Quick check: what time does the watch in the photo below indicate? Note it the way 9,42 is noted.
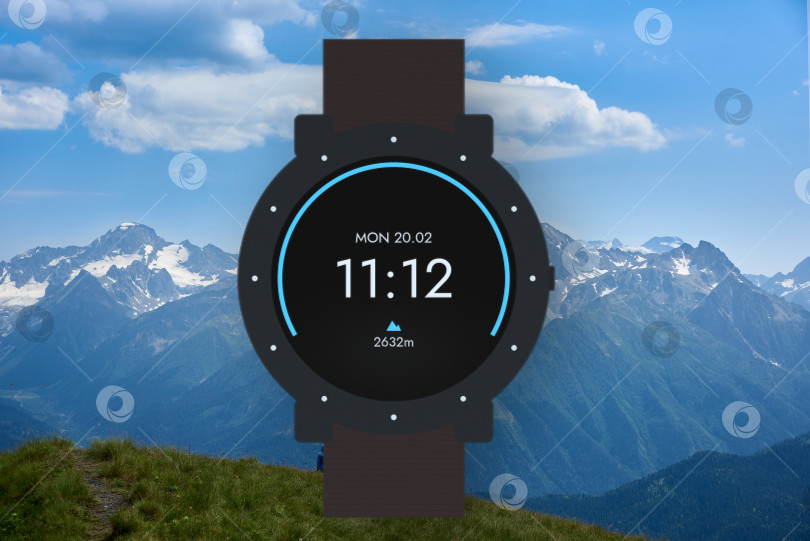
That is 11,12
